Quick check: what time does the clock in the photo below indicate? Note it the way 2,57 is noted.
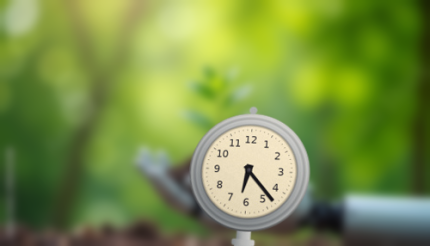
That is 6,23
